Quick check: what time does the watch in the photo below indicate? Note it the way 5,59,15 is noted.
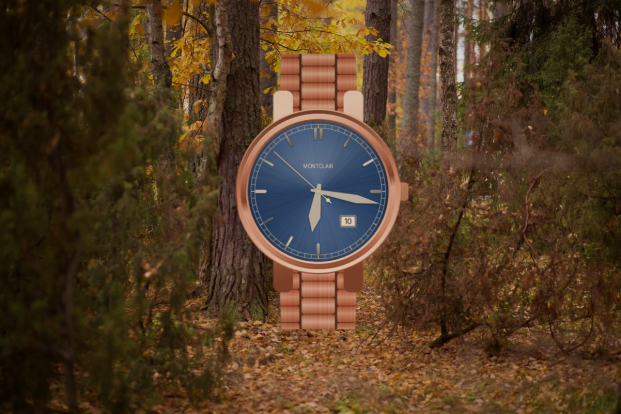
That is 6,16,52
